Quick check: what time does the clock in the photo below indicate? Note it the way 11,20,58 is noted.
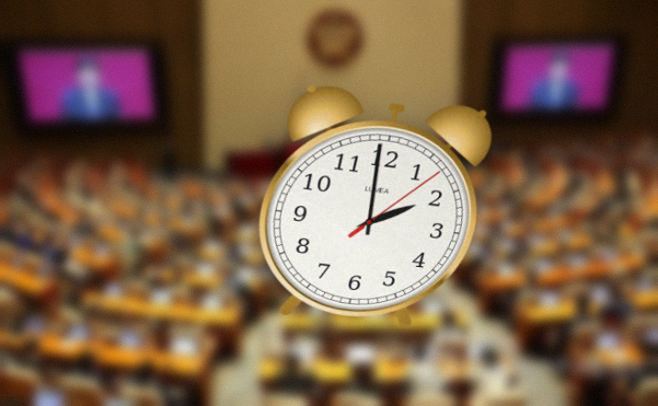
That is 1,59,07
